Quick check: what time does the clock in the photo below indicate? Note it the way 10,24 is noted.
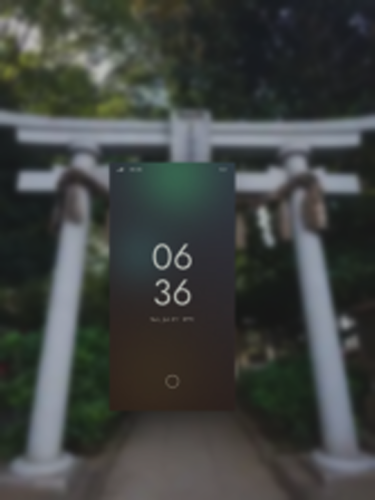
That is 6,36
